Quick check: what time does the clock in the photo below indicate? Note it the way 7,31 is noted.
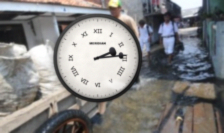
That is 2,14
